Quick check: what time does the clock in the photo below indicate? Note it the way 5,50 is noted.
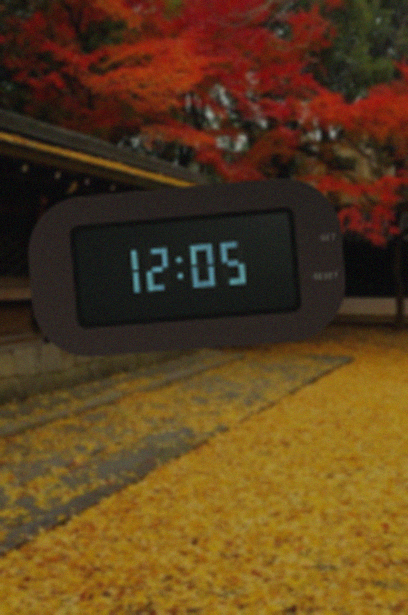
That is 12,05
